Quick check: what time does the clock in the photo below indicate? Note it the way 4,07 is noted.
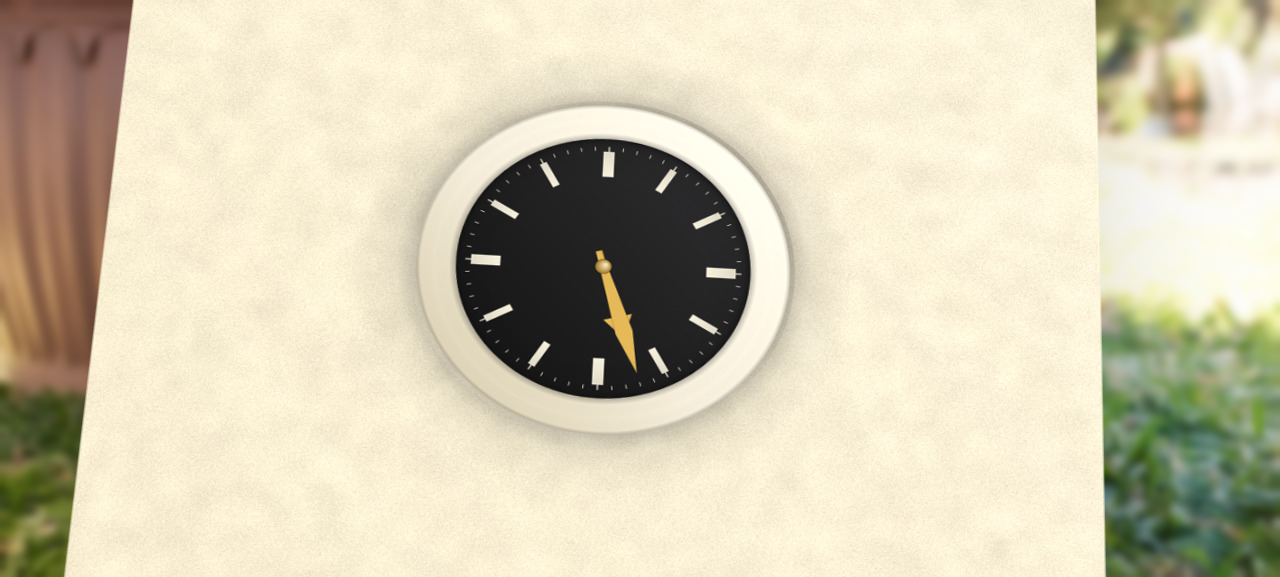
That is 5,27
